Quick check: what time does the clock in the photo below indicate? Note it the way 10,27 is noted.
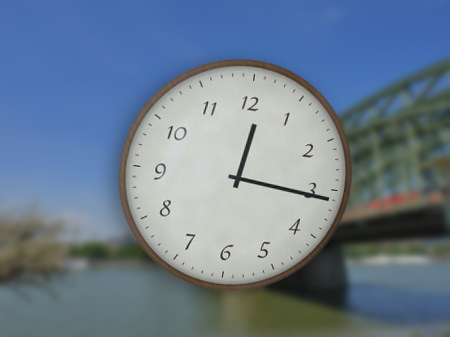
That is 12,16
